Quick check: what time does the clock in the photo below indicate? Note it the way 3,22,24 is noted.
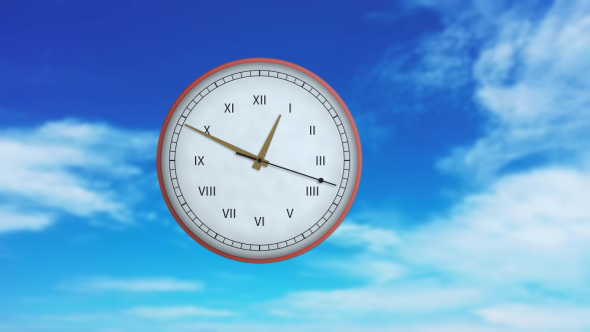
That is 12,49,18
